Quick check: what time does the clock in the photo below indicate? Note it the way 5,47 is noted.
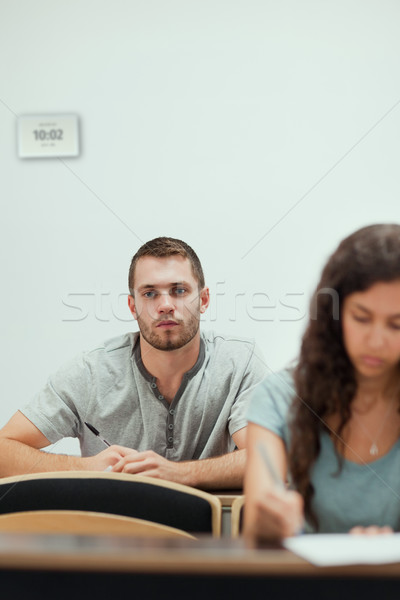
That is 10,02
